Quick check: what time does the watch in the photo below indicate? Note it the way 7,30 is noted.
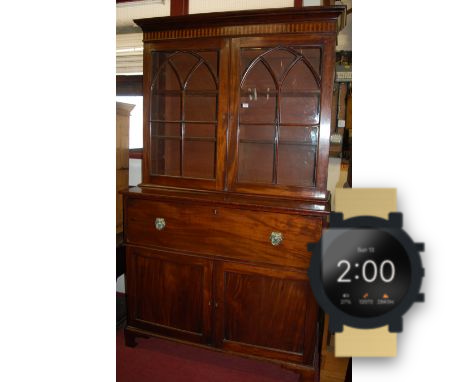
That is 2,00
